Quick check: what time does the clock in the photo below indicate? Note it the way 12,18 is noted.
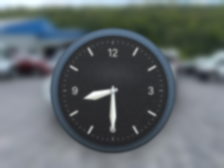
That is 8,30
